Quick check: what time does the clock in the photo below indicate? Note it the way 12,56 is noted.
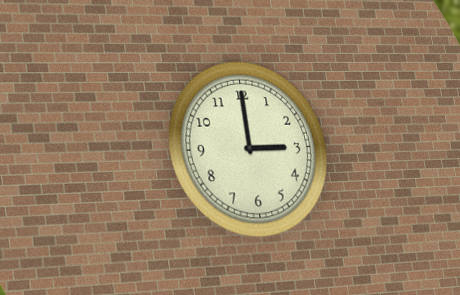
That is 3,00
